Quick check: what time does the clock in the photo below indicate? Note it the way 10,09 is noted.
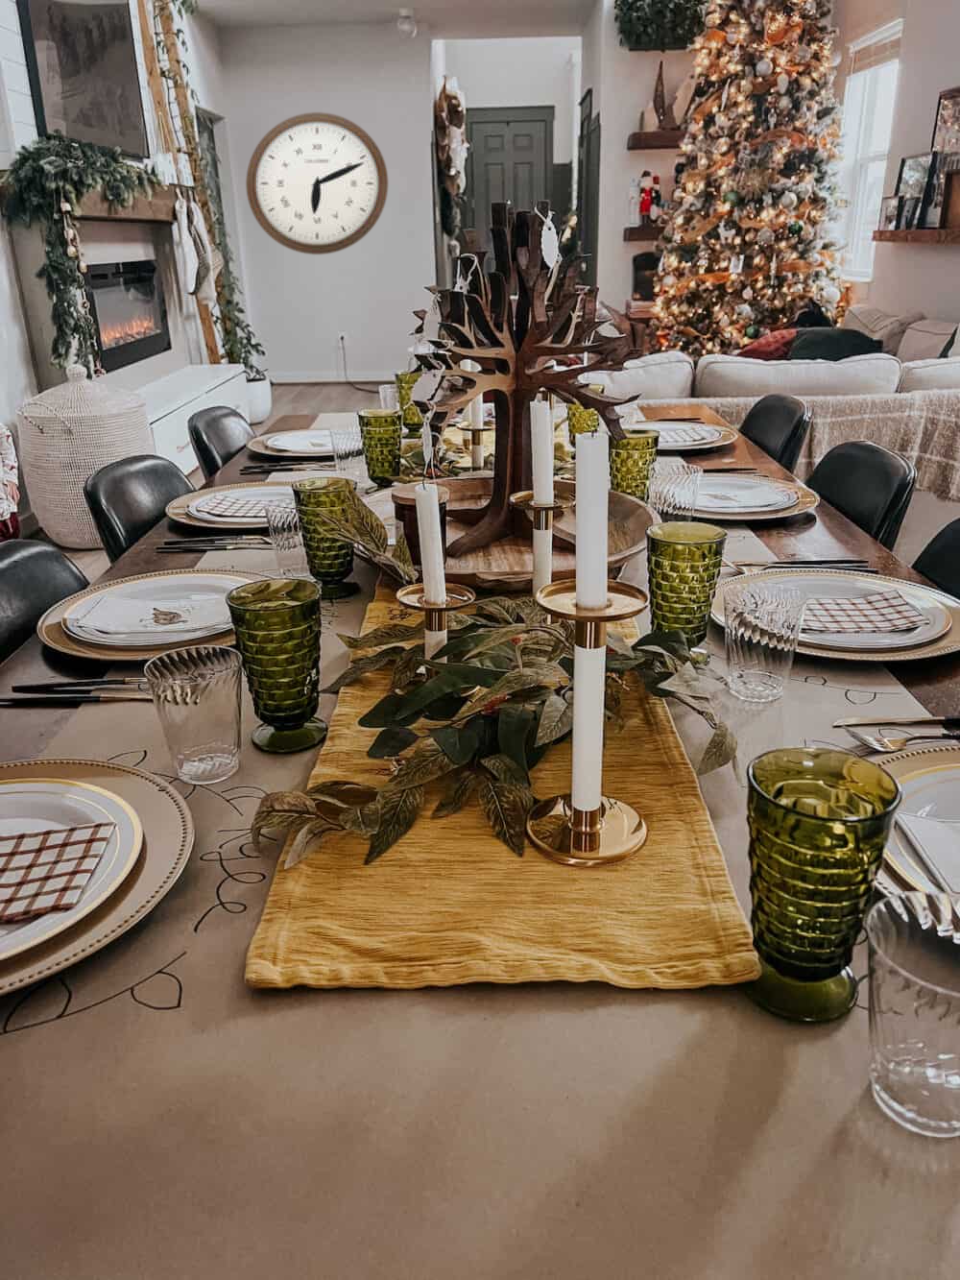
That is 6,11
